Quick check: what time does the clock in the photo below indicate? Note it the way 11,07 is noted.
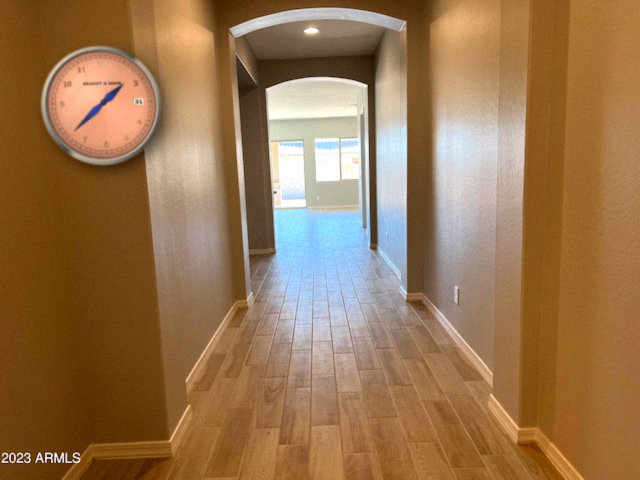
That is 1,38
